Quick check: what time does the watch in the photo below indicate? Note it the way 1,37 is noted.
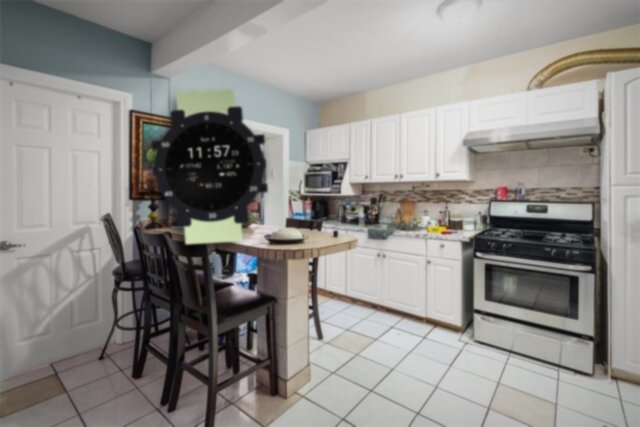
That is 11,57
